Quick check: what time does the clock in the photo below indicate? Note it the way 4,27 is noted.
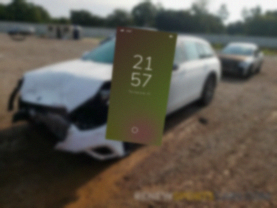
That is 21,57
